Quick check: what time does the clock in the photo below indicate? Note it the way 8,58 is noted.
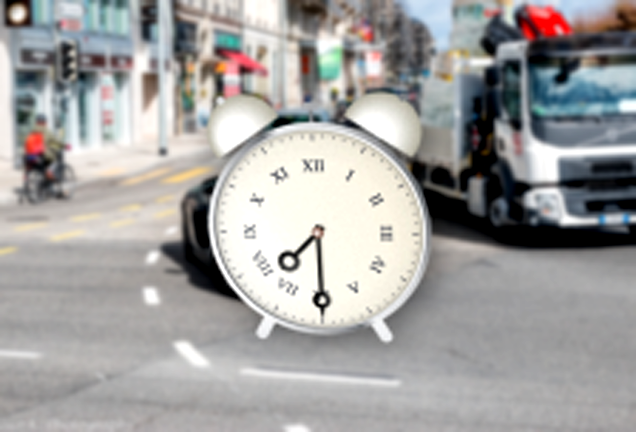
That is 7,30
